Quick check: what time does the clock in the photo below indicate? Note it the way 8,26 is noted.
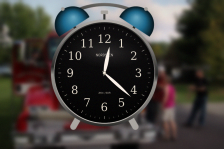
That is 12,22
